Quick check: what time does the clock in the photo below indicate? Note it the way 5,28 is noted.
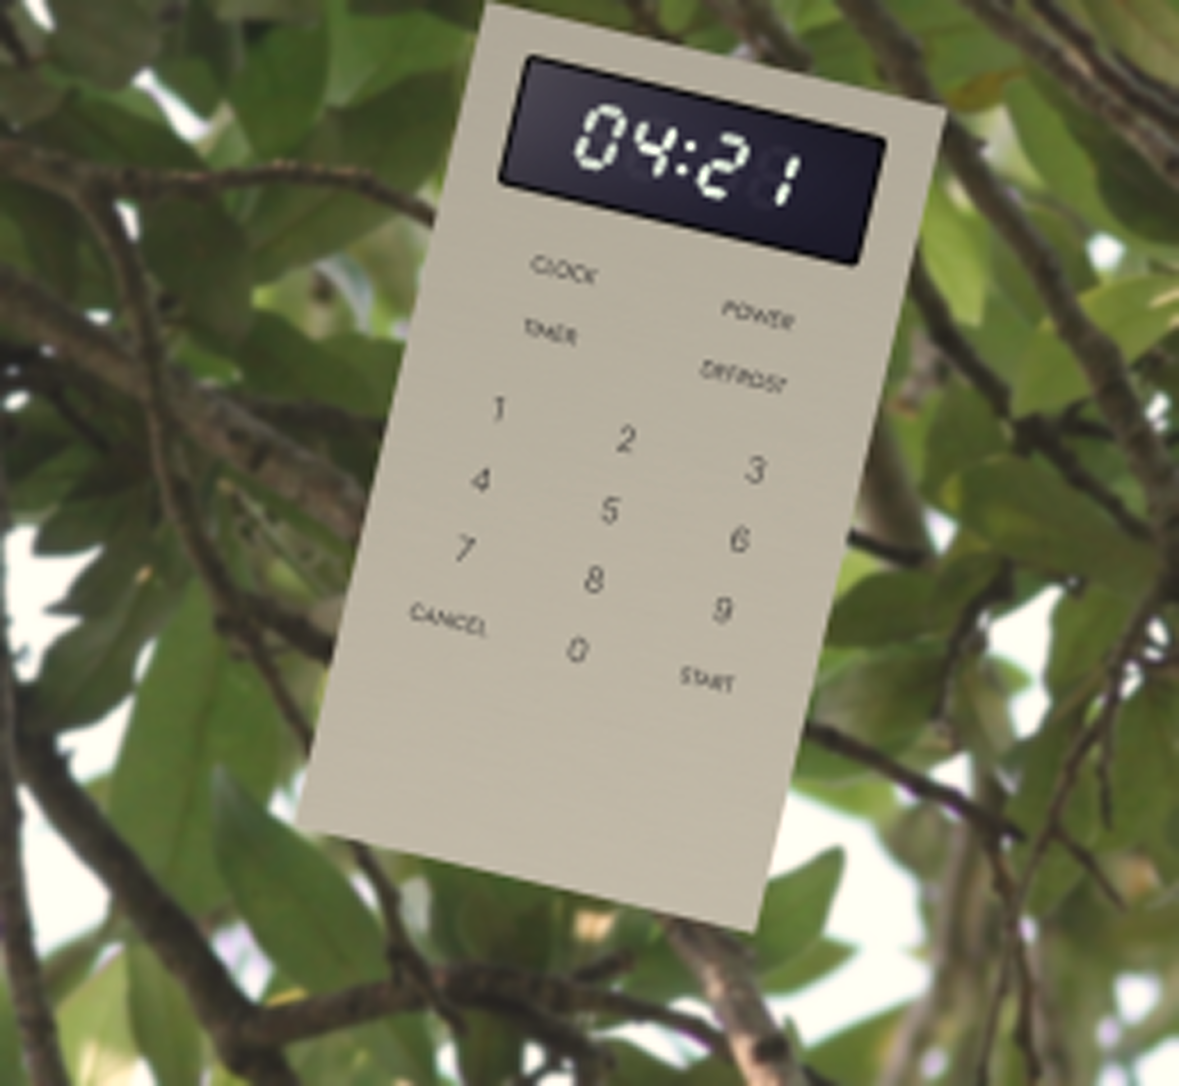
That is 4,21
